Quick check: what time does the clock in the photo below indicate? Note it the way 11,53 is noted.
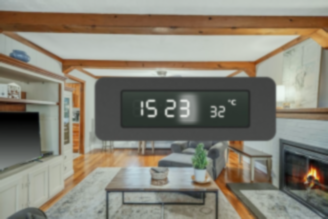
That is 15,23
